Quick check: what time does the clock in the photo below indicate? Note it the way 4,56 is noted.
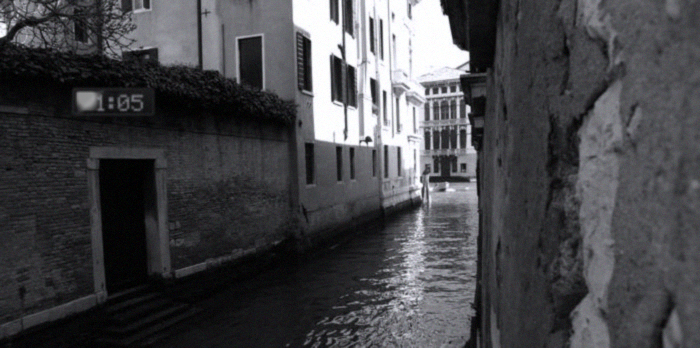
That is 1,05
